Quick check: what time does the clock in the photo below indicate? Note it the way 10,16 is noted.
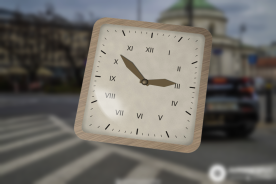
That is 2,52
